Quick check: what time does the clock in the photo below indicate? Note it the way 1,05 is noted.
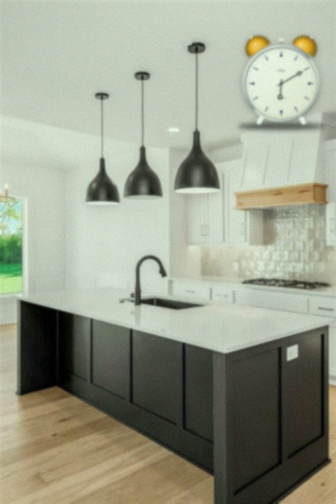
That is 6,10
